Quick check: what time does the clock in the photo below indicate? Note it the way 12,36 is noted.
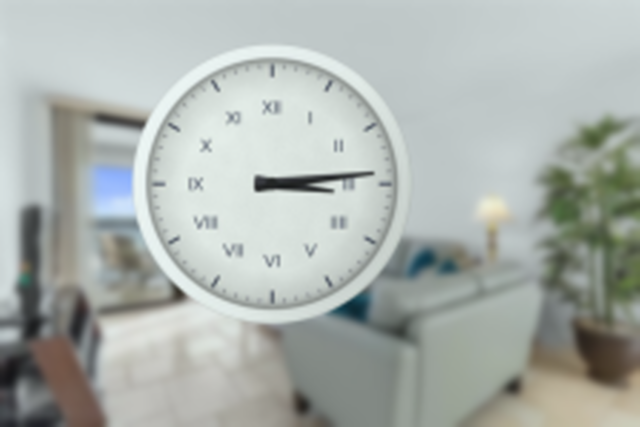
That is 3,14
